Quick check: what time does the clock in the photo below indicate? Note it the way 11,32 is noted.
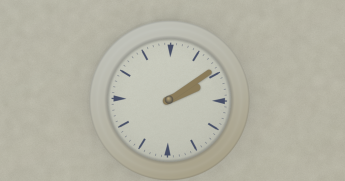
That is 2,09
